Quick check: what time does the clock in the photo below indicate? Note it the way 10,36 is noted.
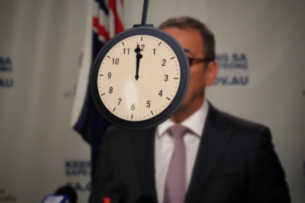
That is 11,59
